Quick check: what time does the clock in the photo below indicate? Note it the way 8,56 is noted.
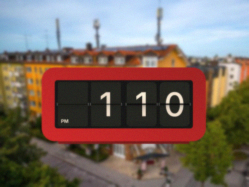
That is 1,10
